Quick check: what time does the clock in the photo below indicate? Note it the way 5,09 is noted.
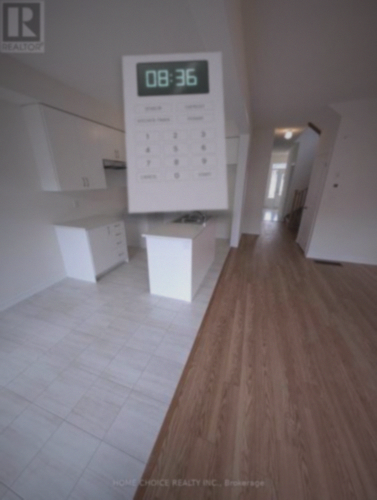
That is 8,36
